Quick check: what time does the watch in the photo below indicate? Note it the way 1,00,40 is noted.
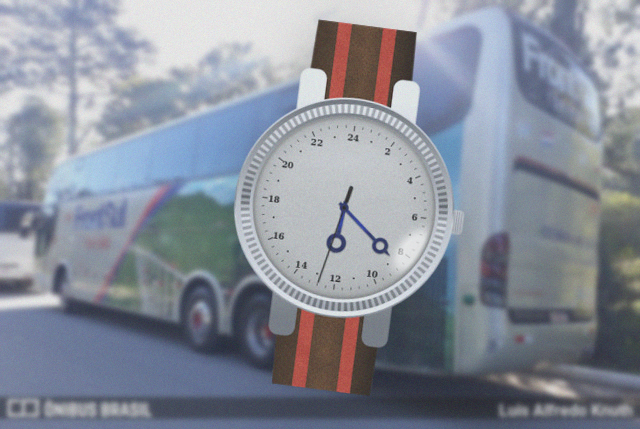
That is 12,21,32
